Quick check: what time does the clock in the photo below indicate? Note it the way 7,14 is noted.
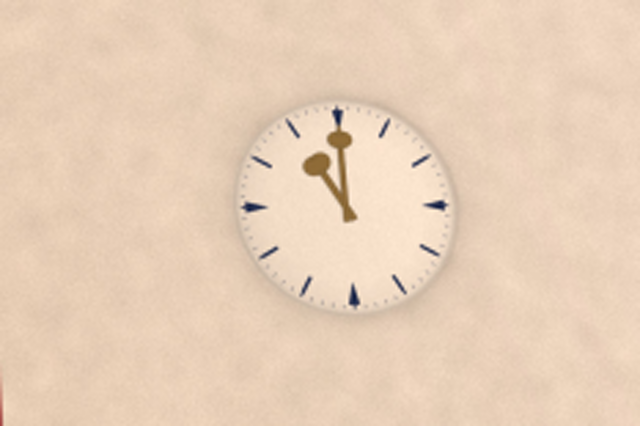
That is 11,00
